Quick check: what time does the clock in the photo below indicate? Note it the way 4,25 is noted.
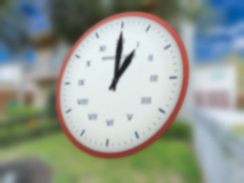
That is 1,00
